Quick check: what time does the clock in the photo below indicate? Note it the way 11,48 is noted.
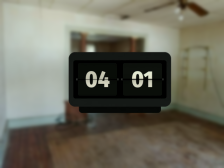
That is 4,01
